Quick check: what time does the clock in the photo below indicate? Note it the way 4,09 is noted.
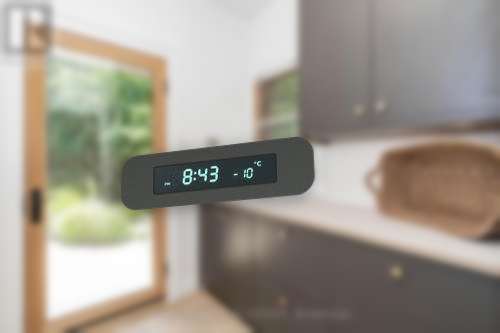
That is 8,43
